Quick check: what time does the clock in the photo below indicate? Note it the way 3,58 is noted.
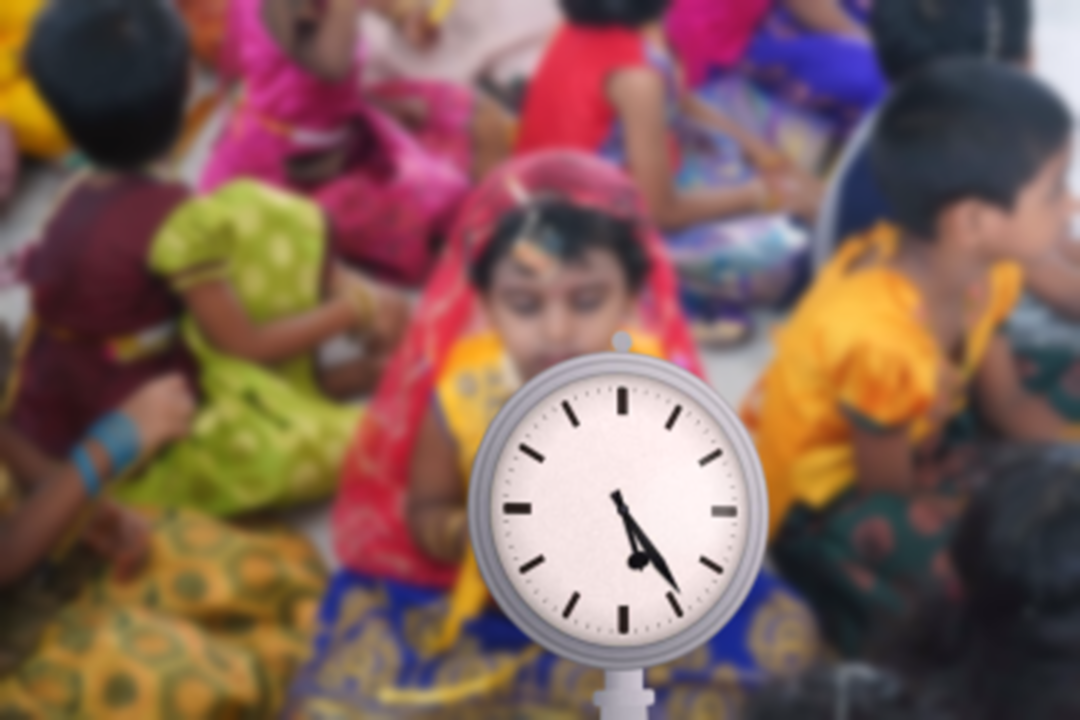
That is 5,24
